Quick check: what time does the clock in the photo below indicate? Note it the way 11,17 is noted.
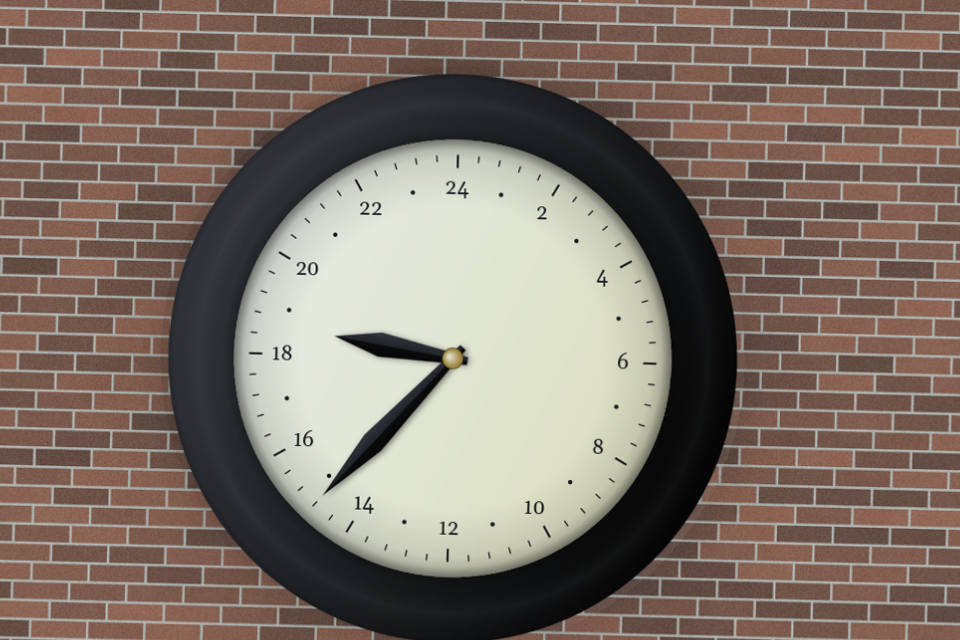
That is 18,37
